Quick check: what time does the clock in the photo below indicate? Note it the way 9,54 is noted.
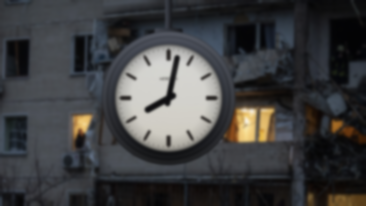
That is 8,02
